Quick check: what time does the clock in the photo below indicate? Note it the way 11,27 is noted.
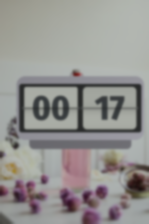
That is 0,17
